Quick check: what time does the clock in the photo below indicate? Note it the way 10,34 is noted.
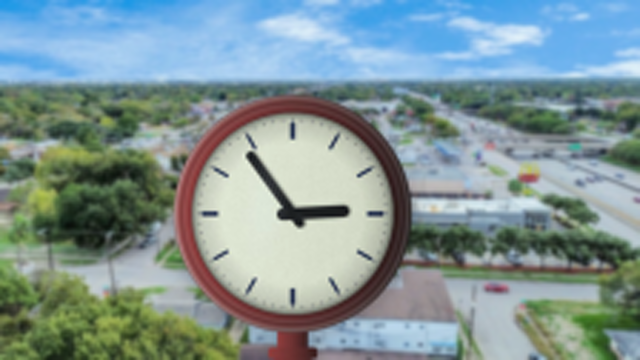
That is 2,54
